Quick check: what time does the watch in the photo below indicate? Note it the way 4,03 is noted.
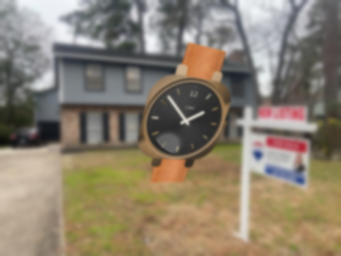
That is 1,52
